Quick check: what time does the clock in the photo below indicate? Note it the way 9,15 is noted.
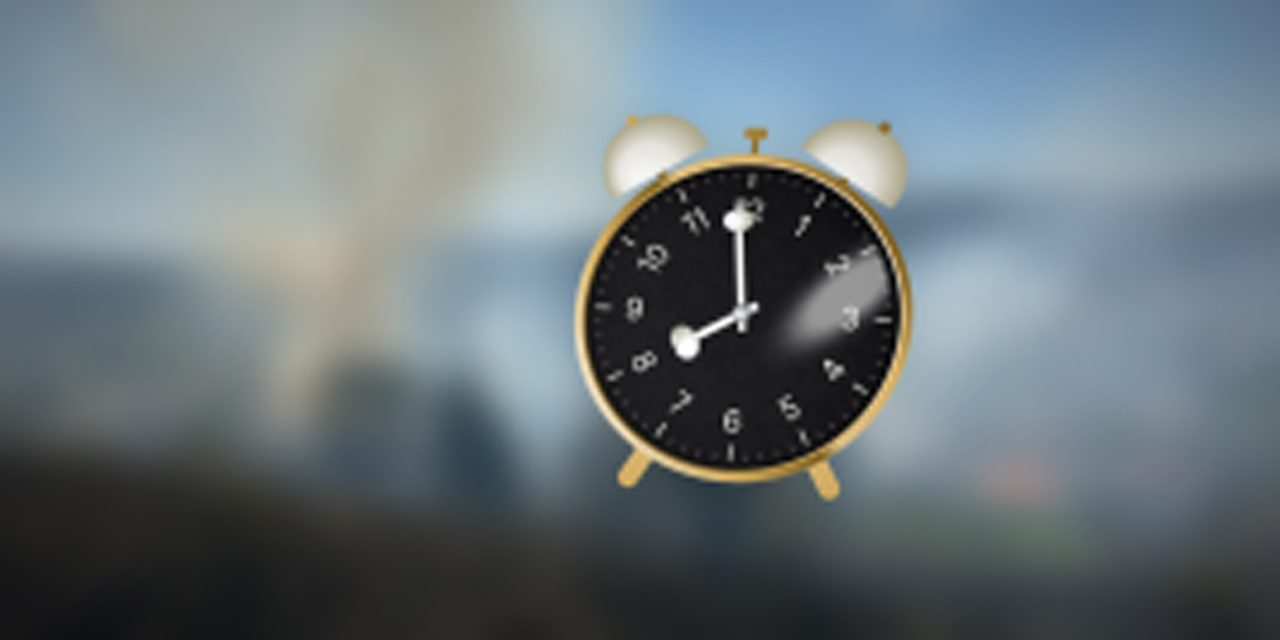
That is 7,59
